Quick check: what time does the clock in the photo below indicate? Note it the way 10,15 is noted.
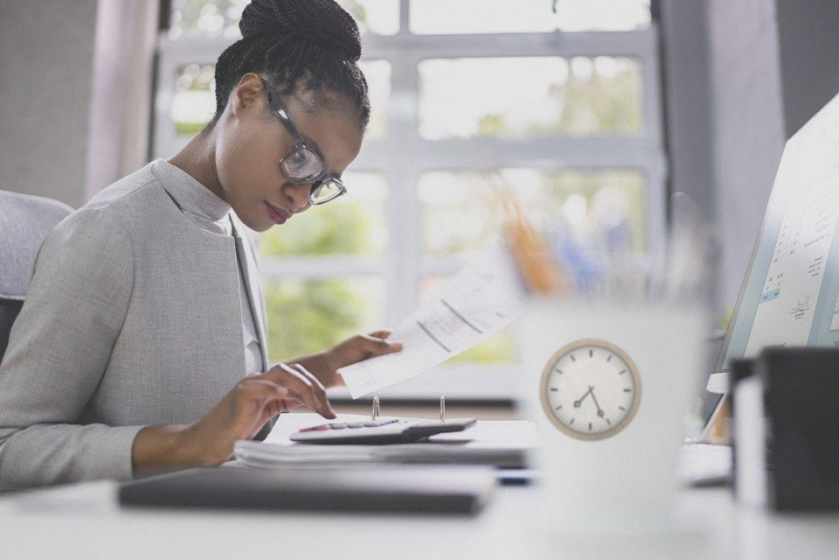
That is 7,26
